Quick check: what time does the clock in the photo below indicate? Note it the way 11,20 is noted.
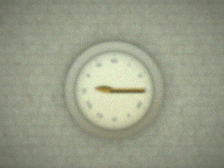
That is 9,15
